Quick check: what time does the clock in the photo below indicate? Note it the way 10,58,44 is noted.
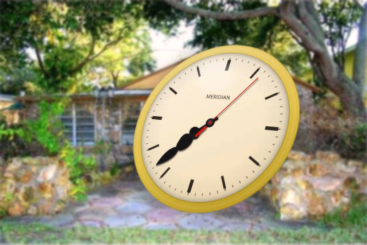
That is 7,37,06
